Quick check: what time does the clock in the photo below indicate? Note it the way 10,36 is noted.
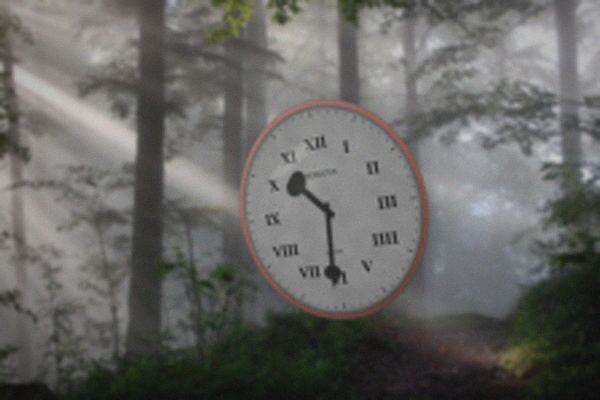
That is 10,31
